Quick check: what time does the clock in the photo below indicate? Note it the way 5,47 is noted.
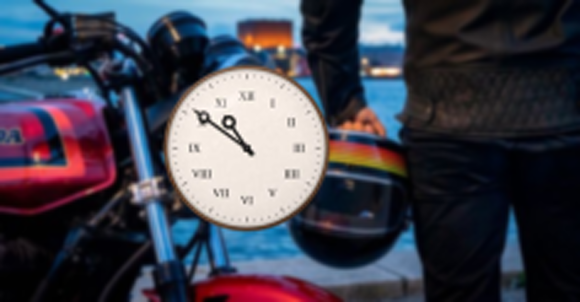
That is 10,51
